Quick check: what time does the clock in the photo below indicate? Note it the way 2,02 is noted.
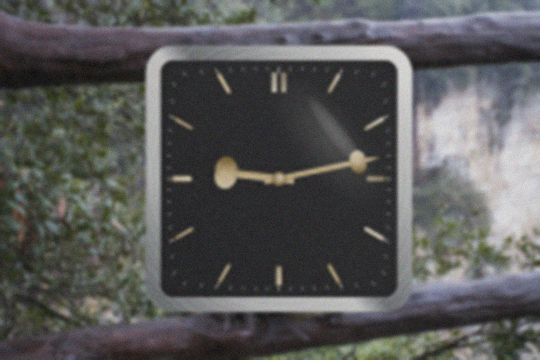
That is 9,13
